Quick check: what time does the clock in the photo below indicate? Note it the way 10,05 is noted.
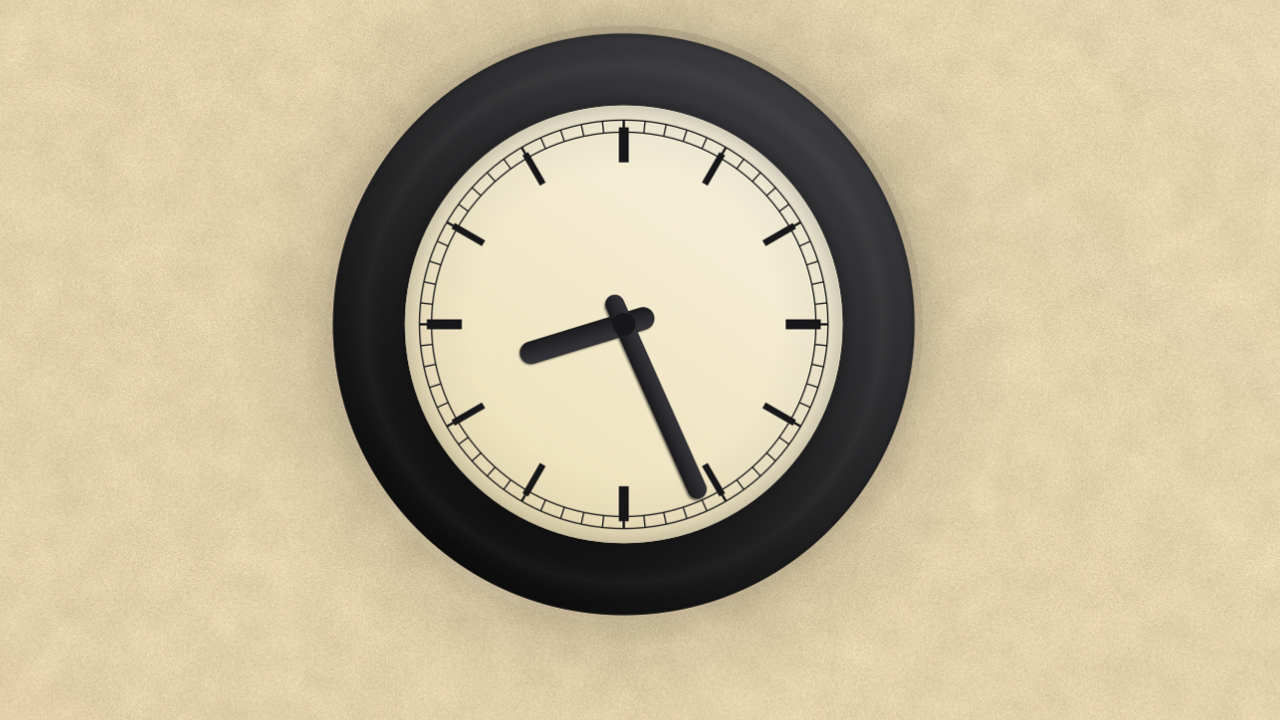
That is 8,26
